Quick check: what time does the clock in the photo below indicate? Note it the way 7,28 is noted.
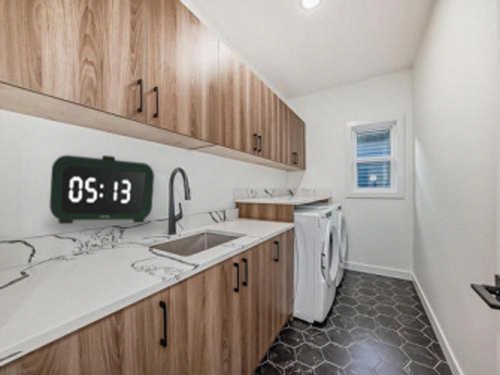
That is 5,13
